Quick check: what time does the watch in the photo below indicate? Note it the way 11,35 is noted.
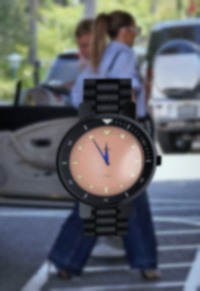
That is 11,55
